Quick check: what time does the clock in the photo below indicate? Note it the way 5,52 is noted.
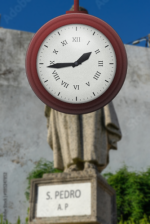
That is 1,44
